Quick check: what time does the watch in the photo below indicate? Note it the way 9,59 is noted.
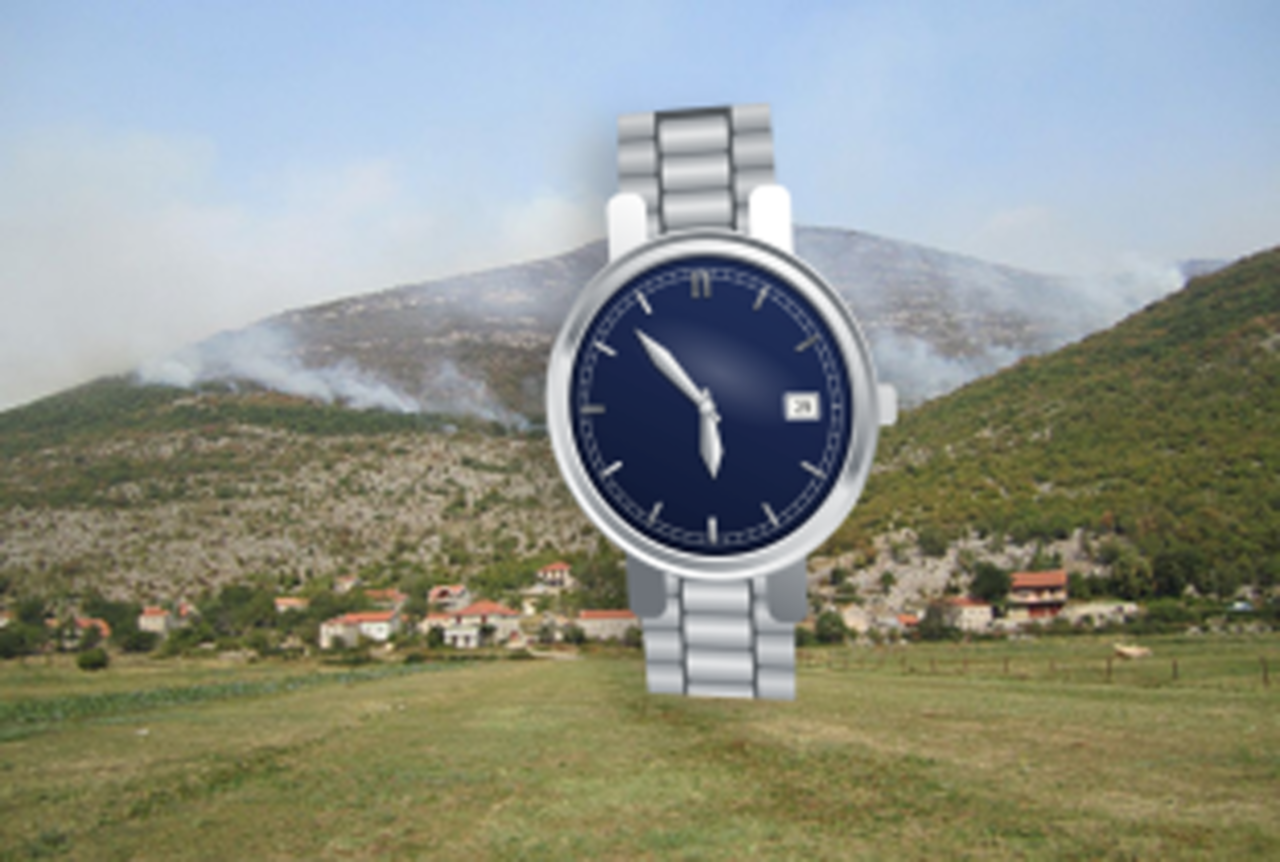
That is 5,53
